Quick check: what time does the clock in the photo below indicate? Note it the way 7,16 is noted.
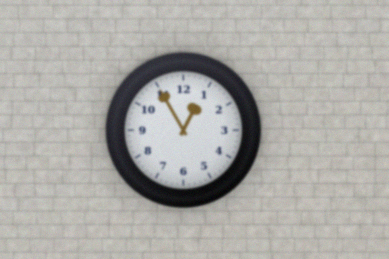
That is 12,55
